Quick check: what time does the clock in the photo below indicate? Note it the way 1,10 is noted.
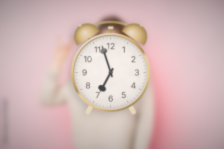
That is 6,57
